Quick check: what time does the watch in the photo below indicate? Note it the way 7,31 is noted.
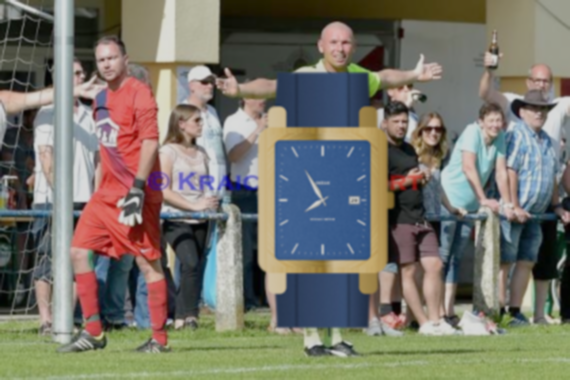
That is 7,55
